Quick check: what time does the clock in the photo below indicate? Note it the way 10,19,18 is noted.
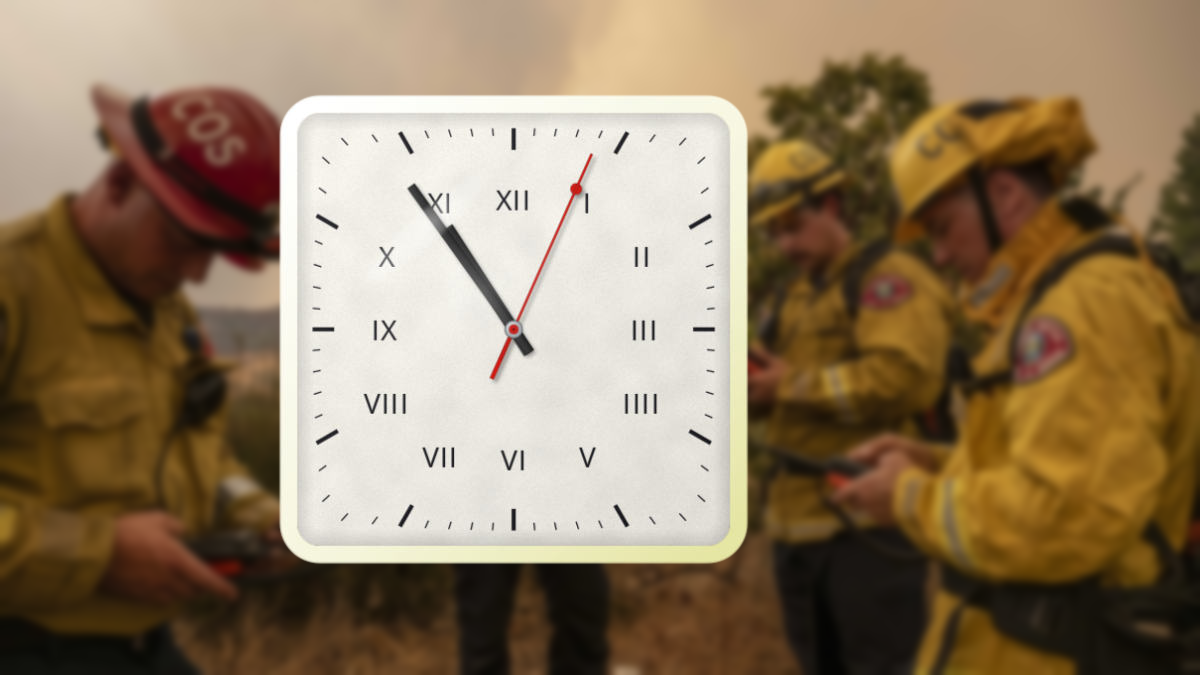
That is 10,54,04
